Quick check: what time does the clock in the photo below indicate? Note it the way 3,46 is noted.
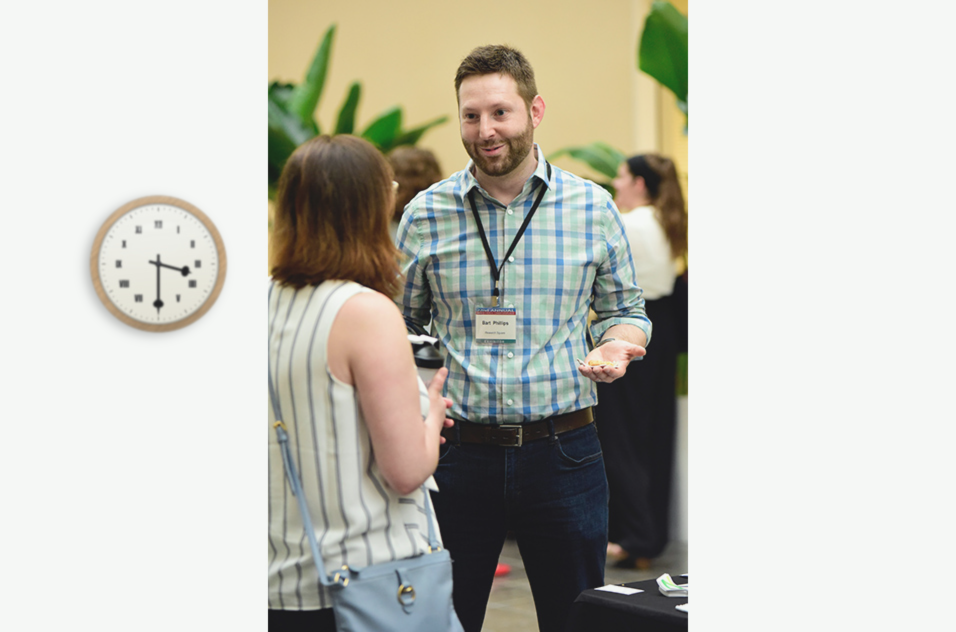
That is 3,30
